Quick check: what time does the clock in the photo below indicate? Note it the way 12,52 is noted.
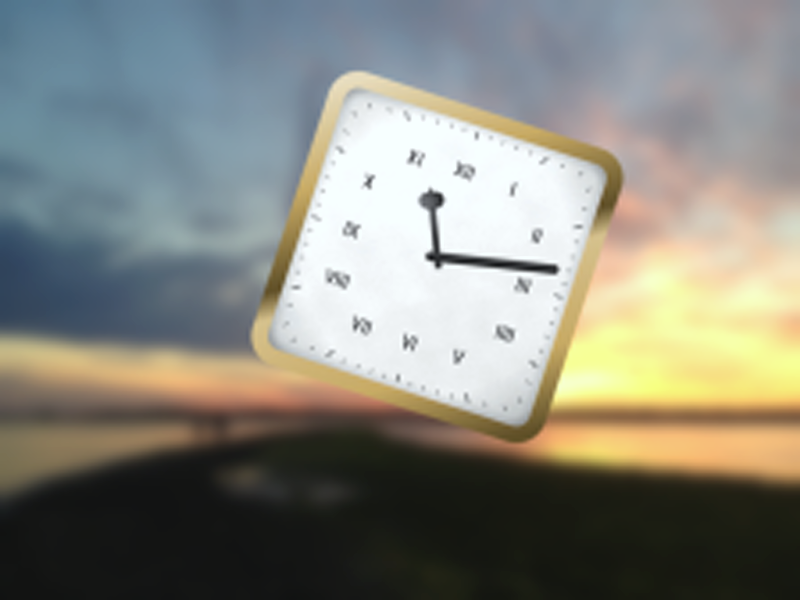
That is 11,13
